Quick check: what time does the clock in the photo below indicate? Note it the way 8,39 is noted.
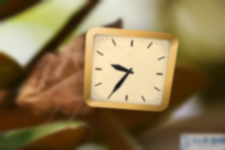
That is 9,35
